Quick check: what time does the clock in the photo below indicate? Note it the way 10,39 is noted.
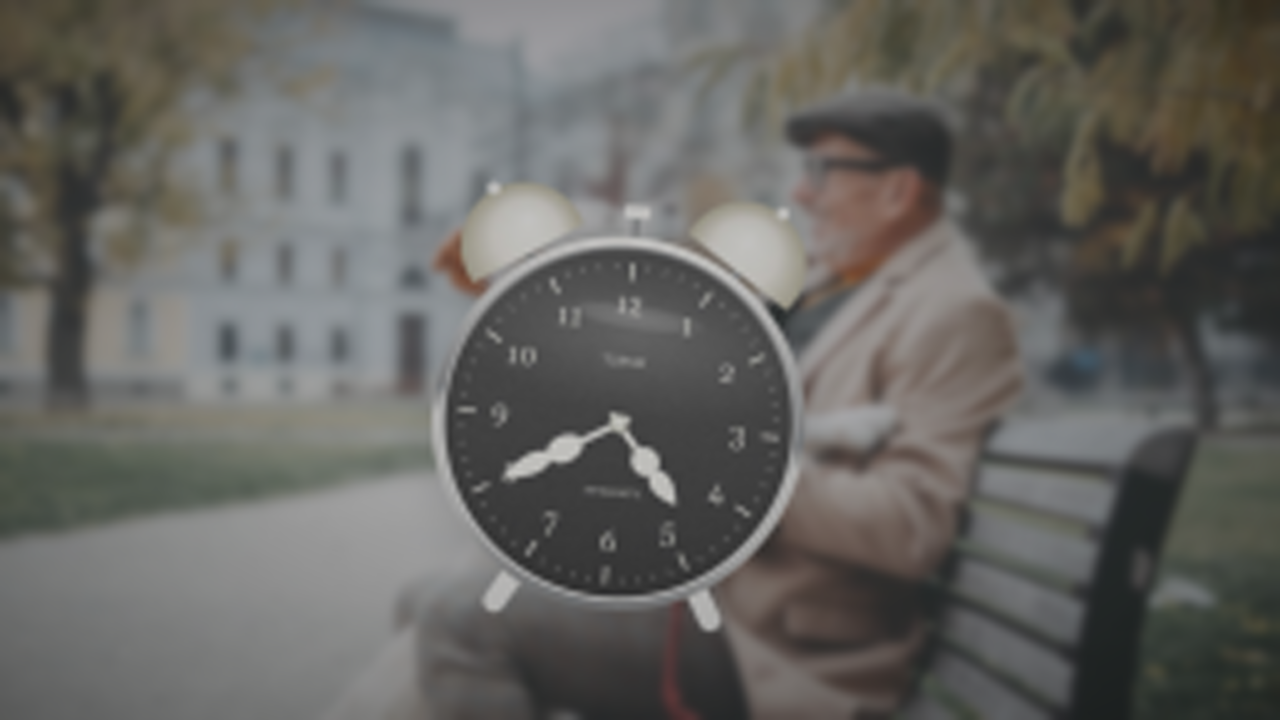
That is 4,40
